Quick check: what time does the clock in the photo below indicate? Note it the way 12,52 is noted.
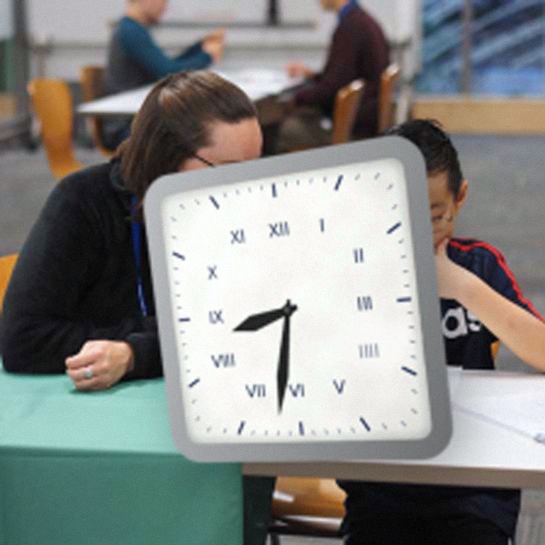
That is 8,32
